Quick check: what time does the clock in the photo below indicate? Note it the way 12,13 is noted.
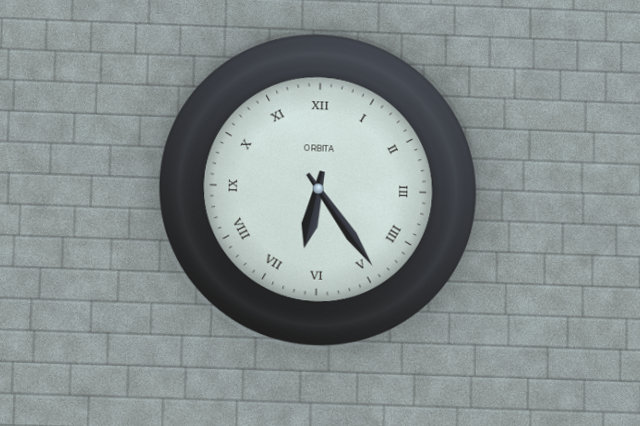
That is 6,24
